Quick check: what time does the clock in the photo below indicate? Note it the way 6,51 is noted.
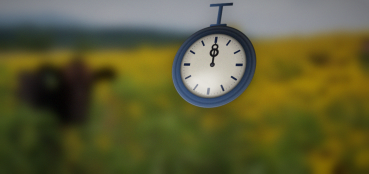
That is 12,00
